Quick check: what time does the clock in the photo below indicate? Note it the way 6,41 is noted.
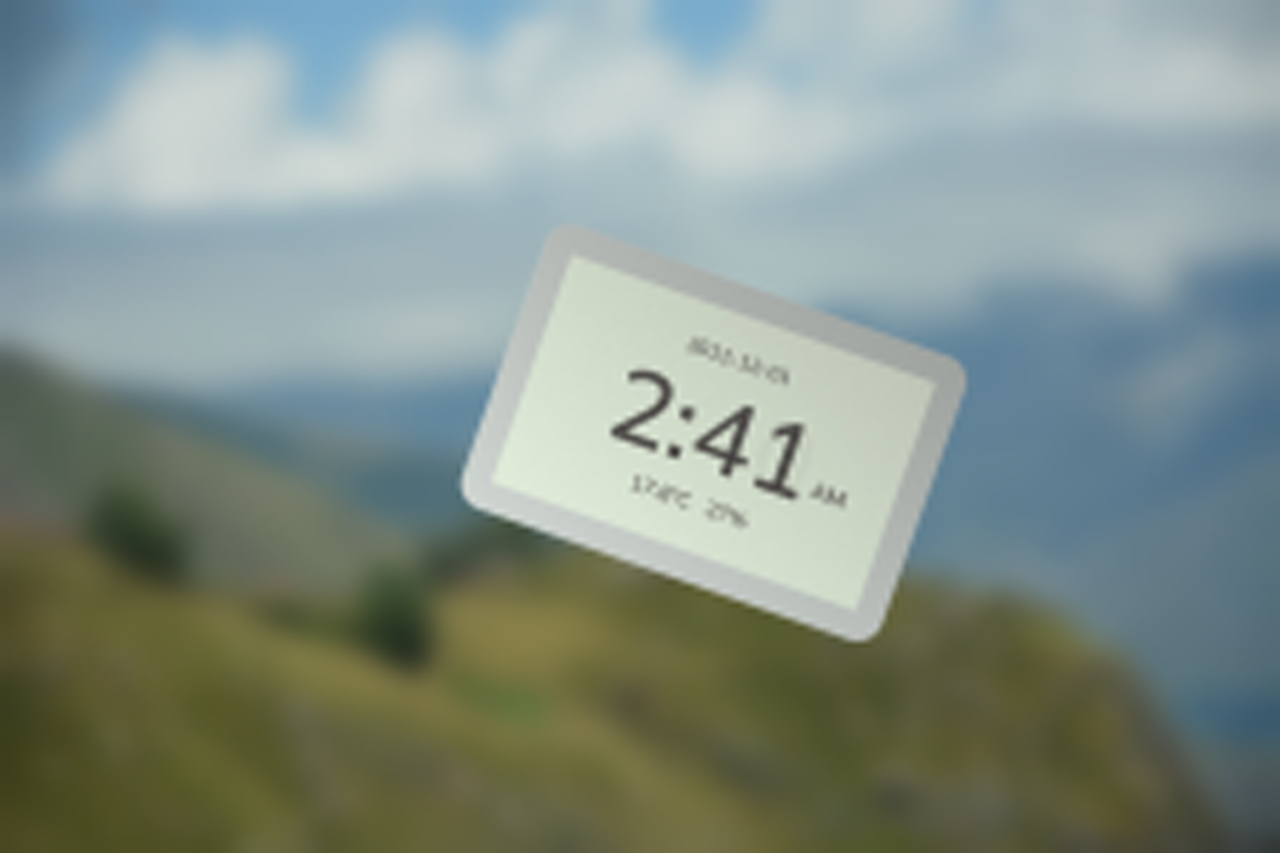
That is 2,41
